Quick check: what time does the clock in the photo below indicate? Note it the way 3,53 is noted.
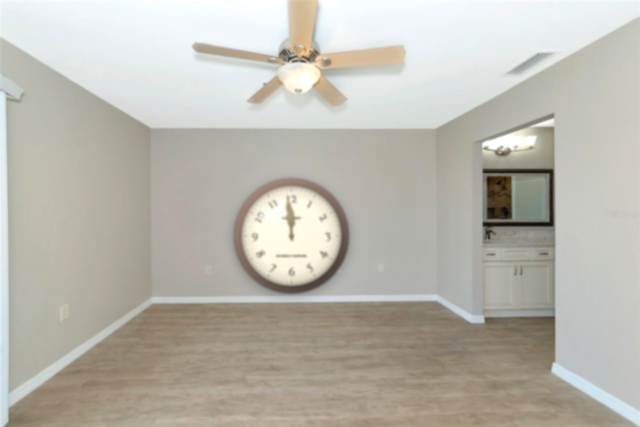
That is 11,59
